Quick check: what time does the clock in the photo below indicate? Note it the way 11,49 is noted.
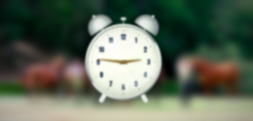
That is 2,46
